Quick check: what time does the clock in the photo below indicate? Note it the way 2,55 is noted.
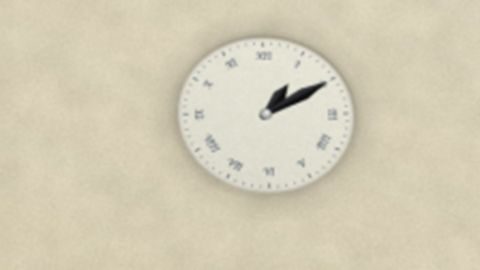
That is 1,10
